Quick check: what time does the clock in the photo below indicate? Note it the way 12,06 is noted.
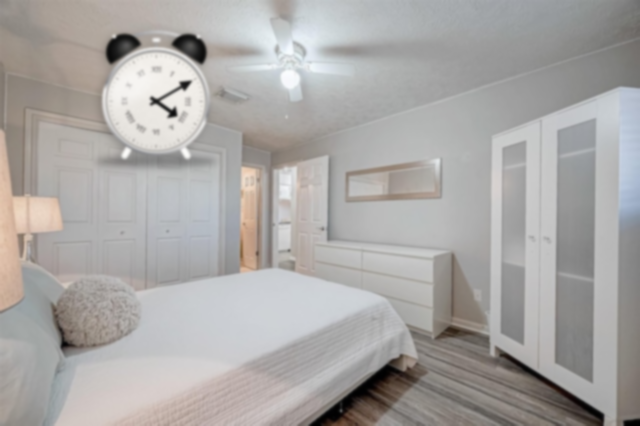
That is 4,10
